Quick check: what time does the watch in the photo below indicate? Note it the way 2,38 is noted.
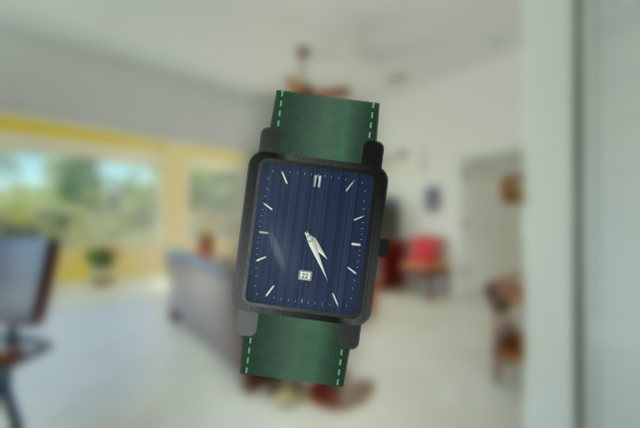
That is 4,25
